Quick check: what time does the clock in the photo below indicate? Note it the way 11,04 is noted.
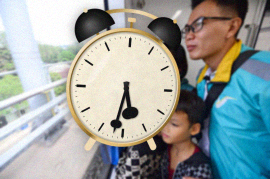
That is 5,32
